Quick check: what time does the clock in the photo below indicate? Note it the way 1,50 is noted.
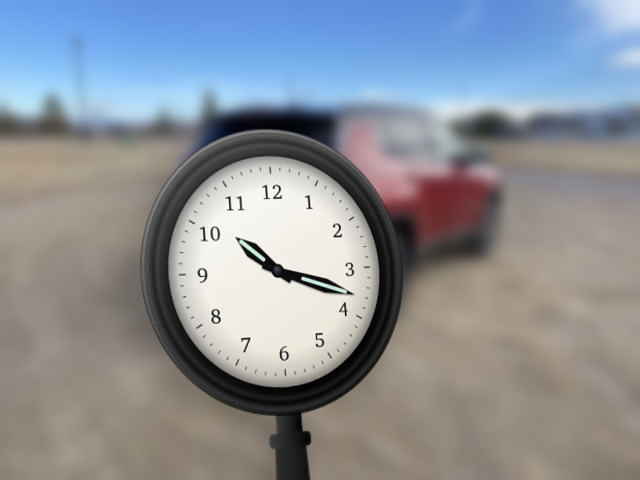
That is 10,18
